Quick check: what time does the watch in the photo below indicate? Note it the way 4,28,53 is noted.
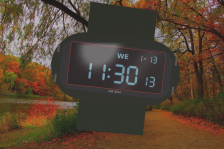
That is 11,30,13
